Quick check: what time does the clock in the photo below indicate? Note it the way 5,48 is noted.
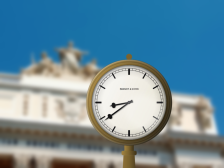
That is 8,39
